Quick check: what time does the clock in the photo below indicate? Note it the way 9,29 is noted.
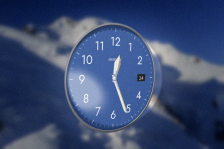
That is 12,26
